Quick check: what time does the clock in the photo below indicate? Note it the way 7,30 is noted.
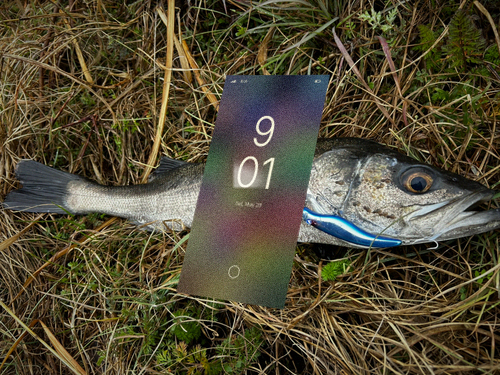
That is 9,01
